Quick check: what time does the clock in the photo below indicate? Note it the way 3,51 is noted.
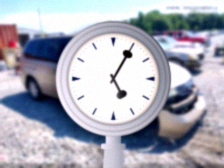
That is 5,05
